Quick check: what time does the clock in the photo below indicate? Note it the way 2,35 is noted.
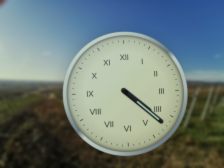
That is 4,22
